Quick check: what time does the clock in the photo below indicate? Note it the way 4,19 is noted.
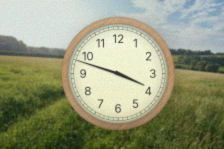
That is 3,48
